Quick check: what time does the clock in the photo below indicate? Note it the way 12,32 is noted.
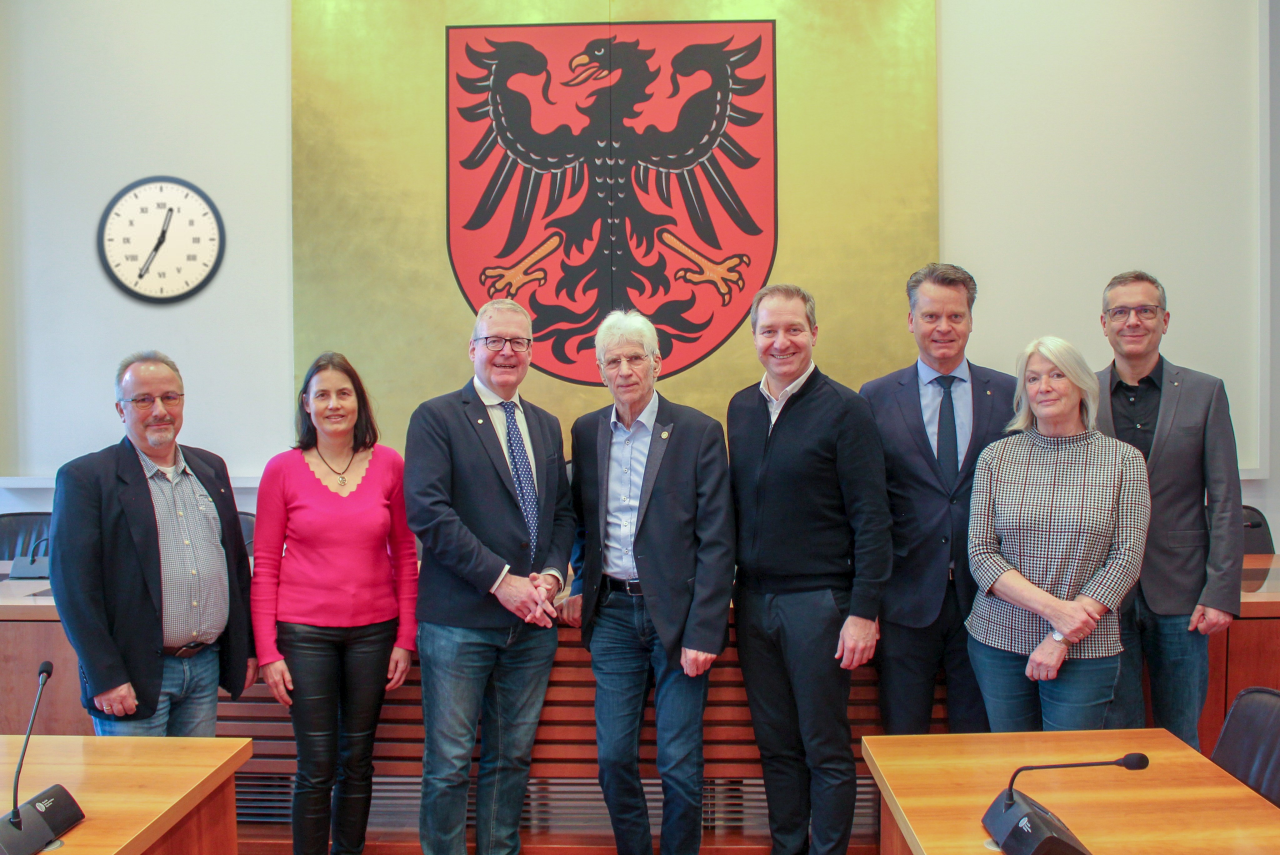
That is 12,35
